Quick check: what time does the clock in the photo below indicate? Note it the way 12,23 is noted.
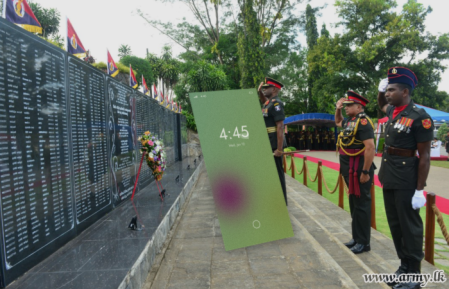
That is 4,45
